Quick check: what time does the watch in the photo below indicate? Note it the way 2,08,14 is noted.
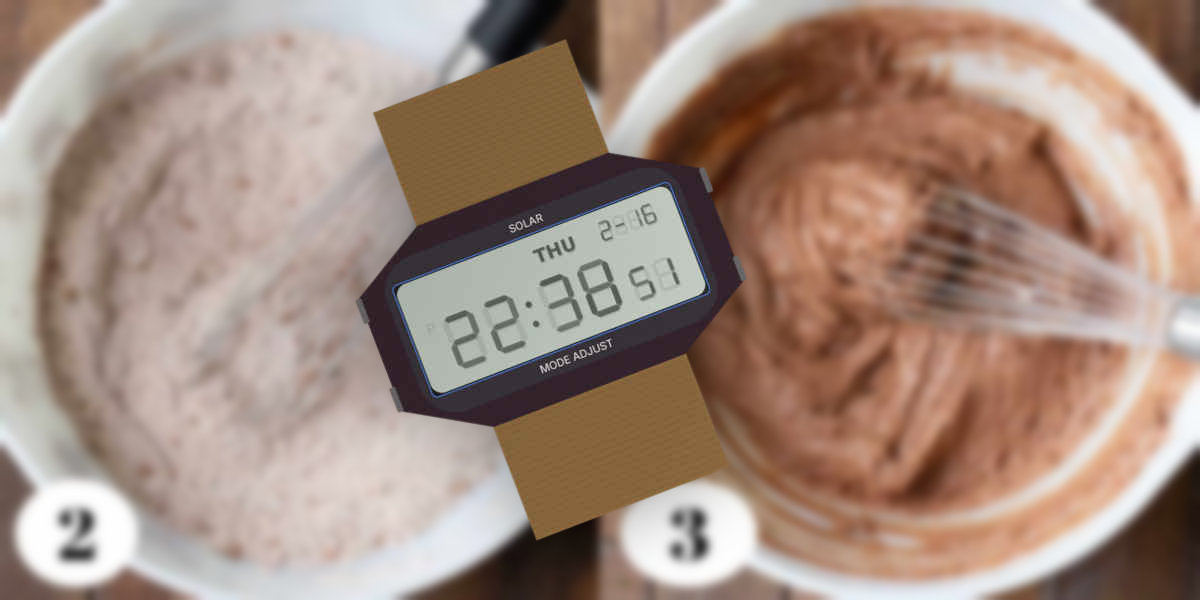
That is 22,38,51
